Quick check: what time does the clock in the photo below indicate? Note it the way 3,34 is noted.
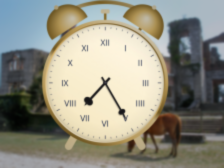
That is 7,25
